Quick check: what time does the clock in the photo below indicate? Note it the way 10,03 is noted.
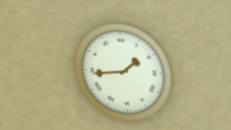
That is 1,44
